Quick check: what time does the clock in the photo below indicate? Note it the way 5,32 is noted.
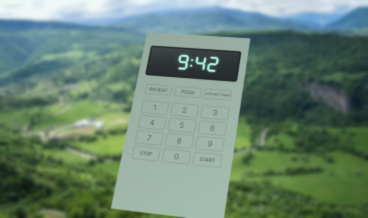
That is 9,42
